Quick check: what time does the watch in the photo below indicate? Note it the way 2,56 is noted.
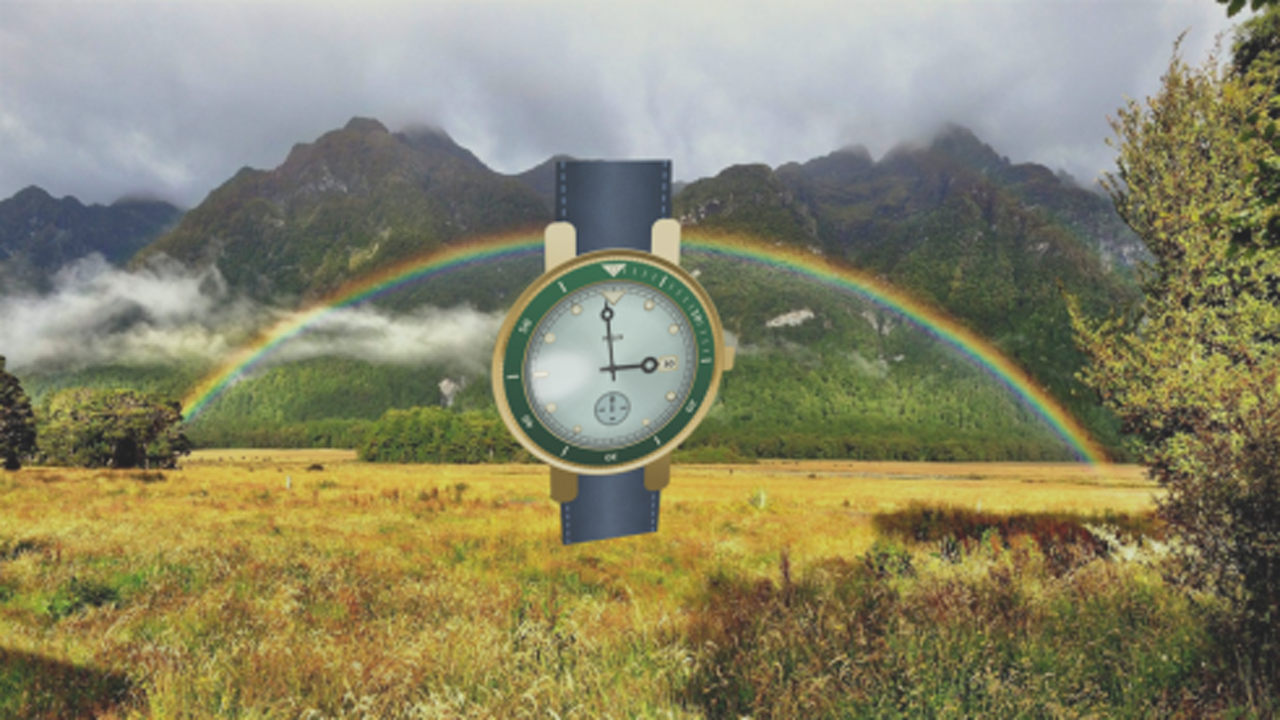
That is 2,59
